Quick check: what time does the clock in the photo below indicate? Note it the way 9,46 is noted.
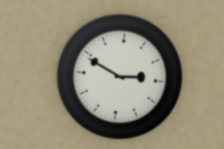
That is 2,49
